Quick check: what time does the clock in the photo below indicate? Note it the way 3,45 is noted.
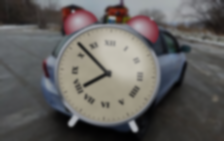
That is 7,52
